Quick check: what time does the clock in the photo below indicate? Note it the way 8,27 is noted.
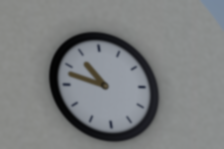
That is 10,48
